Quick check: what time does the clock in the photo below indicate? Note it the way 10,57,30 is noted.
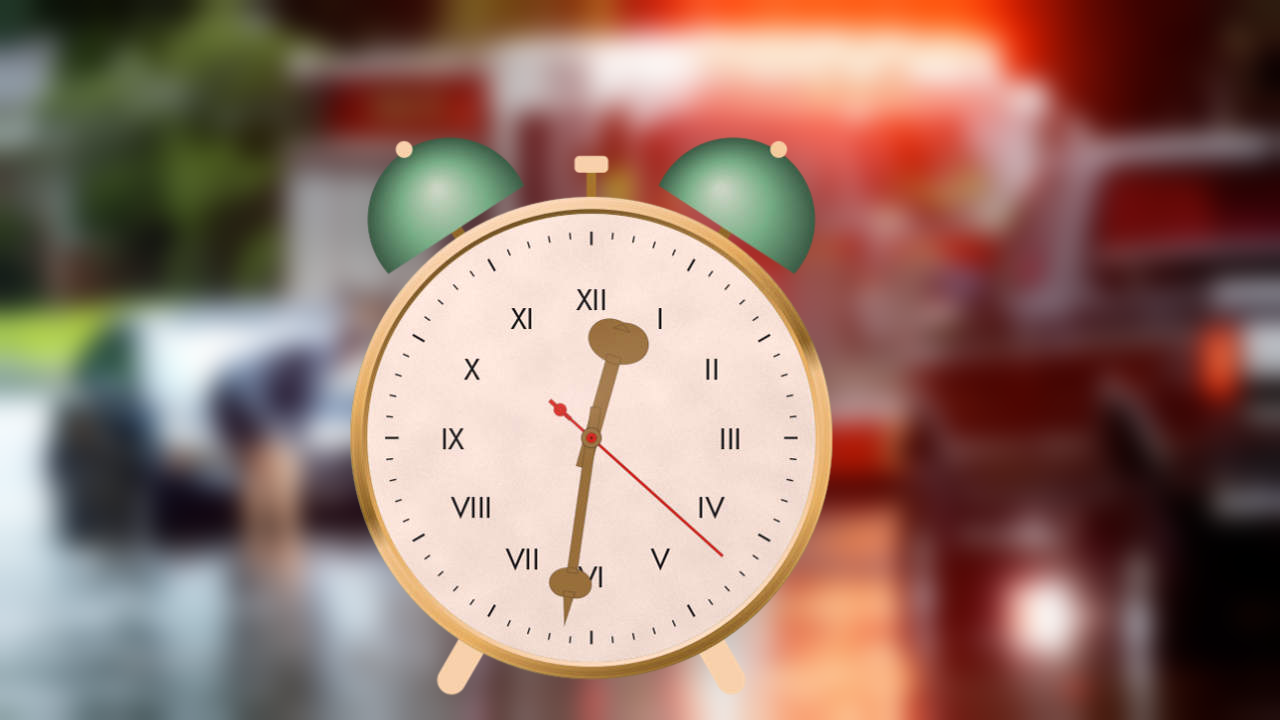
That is 12,31,22
